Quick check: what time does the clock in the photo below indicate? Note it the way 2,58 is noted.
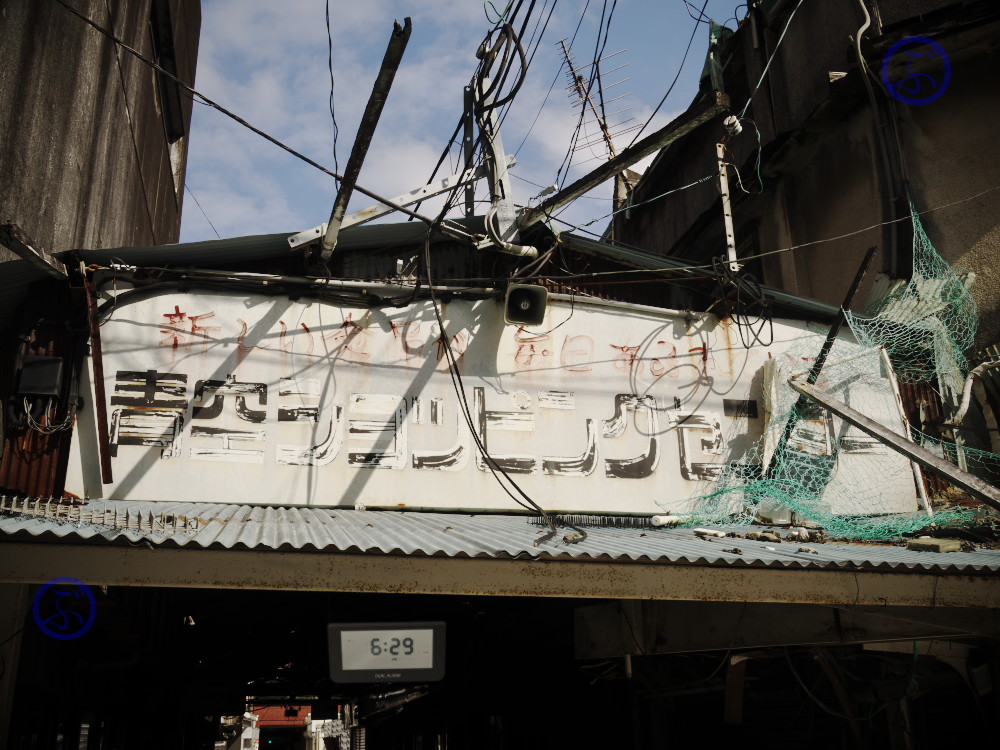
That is 6,29
